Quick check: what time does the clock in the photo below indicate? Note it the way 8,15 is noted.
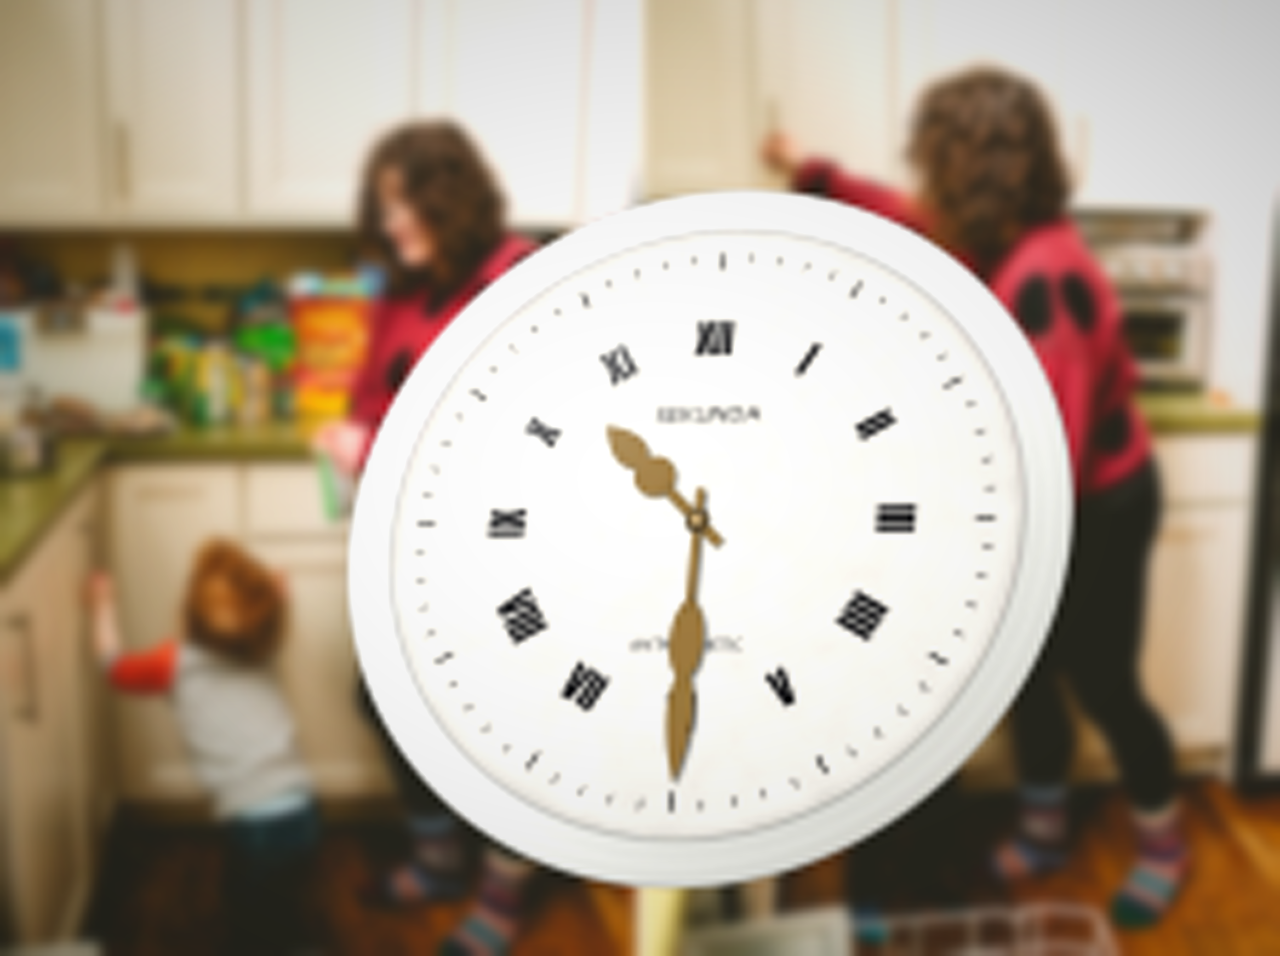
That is 10,30
